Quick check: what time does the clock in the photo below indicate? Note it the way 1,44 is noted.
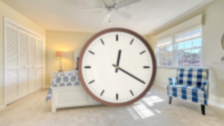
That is 12,20
